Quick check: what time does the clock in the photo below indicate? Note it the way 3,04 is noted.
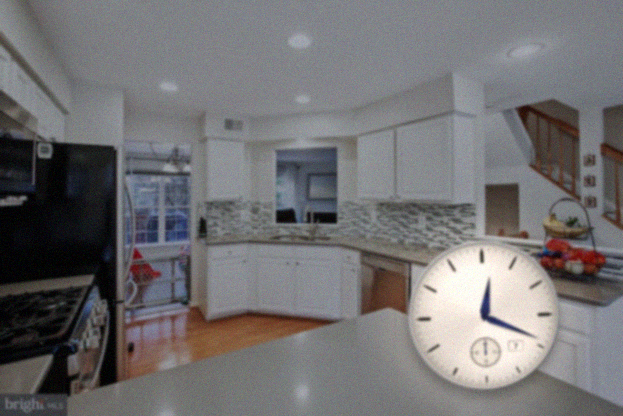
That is 12,19
